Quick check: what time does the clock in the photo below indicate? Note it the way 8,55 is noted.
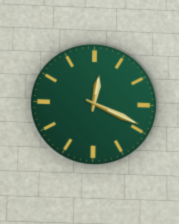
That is 12,19
